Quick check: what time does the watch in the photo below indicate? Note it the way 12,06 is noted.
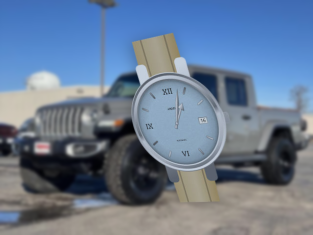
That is 1,03
